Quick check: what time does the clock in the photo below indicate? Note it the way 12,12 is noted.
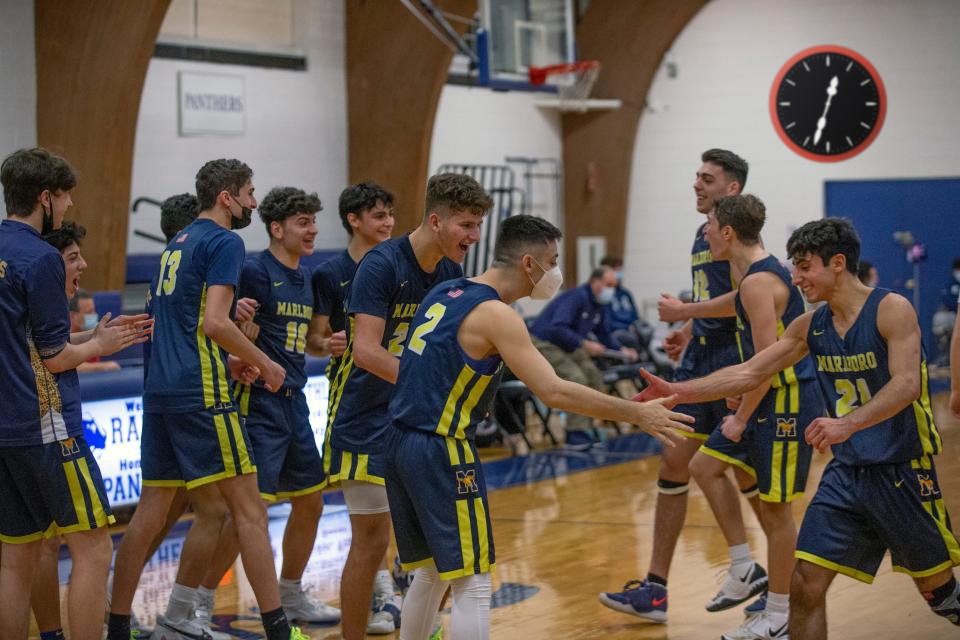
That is 12,33
